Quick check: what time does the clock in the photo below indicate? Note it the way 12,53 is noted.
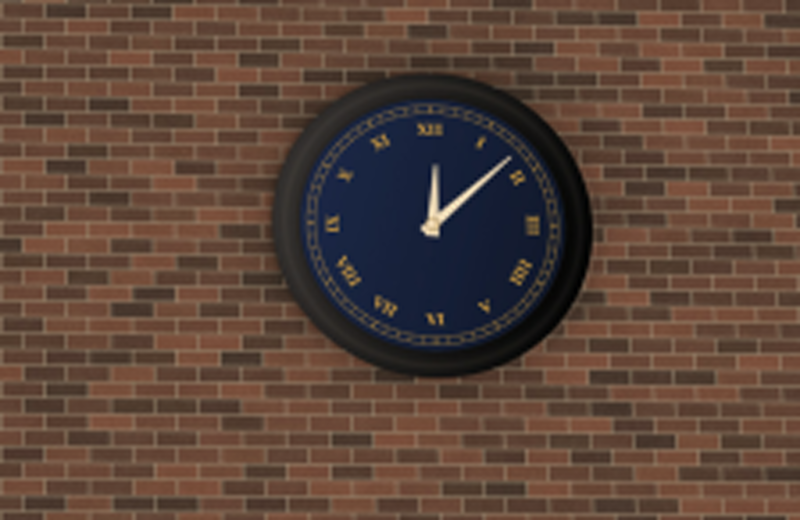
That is 12,08
